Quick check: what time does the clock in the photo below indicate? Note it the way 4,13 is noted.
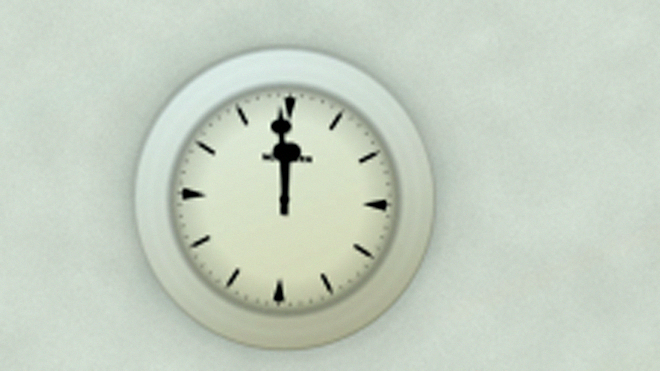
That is 11,59
